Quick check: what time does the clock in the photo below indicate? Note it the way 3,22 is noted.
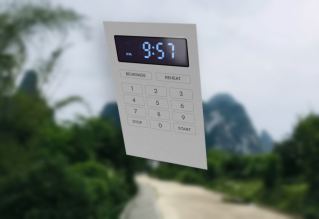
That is 9,57
